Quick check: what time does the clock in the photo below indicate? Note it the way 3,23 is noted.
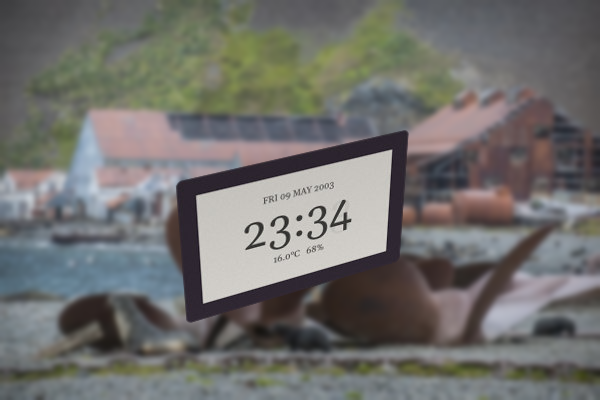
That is 23,34
